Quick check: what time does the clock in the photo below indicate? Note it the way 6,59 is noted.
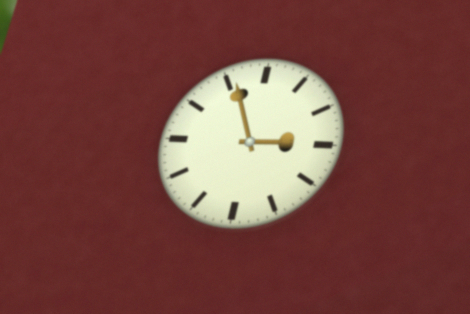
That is 2,56
